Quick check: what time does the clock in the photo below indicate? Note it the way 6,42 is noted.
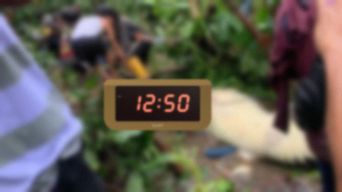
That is 12,50
